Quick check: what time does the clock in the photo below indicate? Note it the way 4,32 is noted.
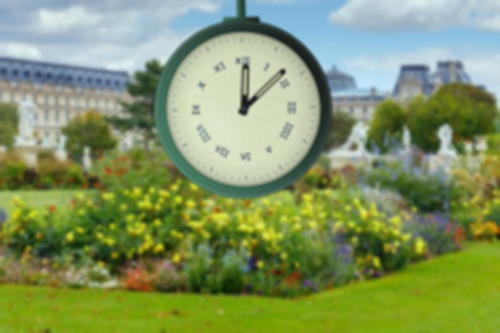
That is 12,08
